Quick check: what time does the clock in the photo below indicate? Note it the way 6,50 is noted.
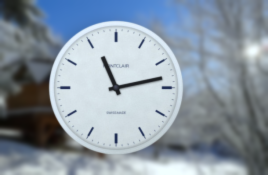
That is 11,13
